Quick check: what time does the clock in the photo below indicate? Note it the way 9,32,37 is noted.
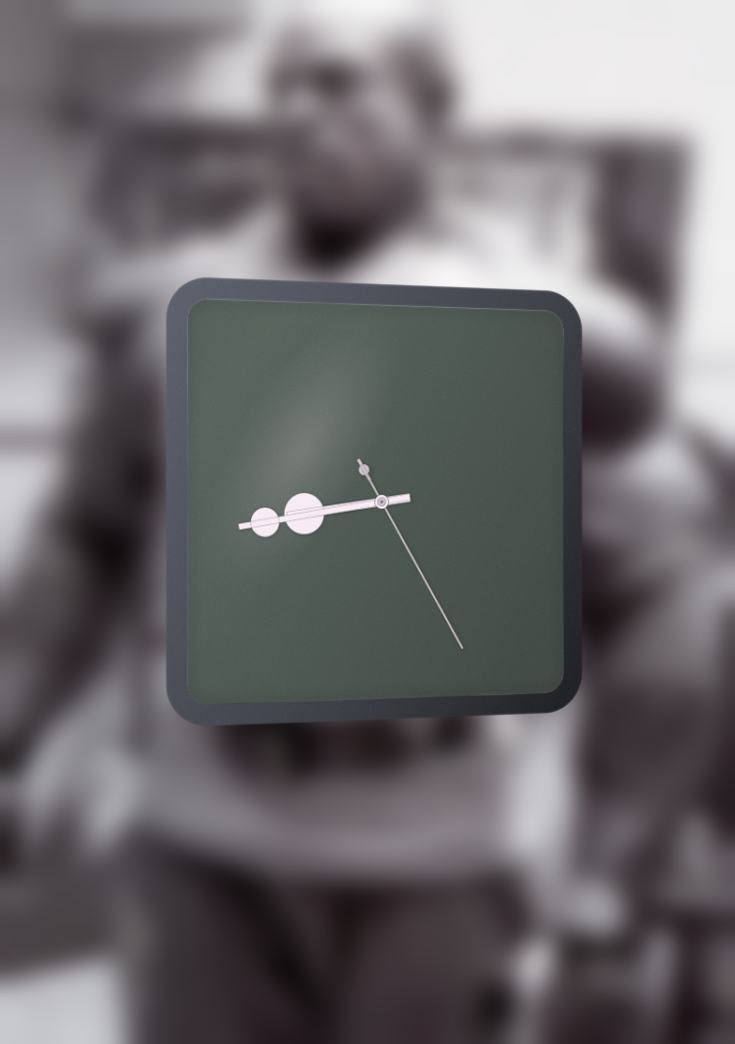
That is 8,43,25
